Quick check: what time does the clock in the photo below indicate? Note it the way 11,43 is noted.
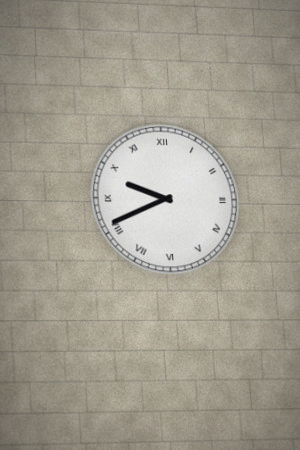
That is 9,41
